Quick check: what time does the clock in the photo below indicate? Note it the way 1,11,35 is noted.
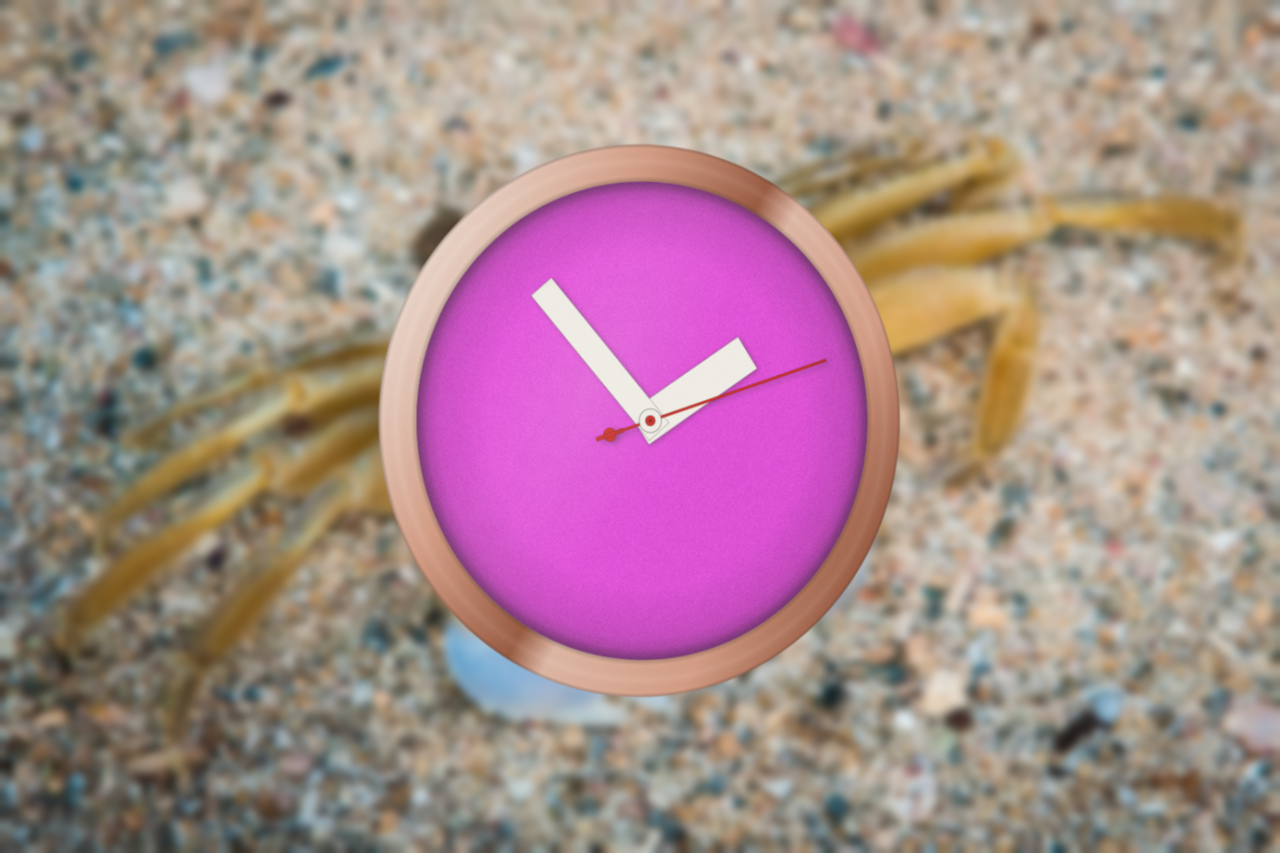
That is 1,53,12
